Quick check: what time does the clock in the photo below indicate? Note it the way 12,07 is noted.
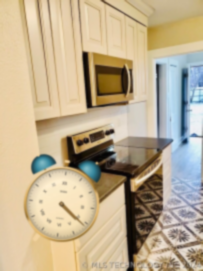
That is 4,21
